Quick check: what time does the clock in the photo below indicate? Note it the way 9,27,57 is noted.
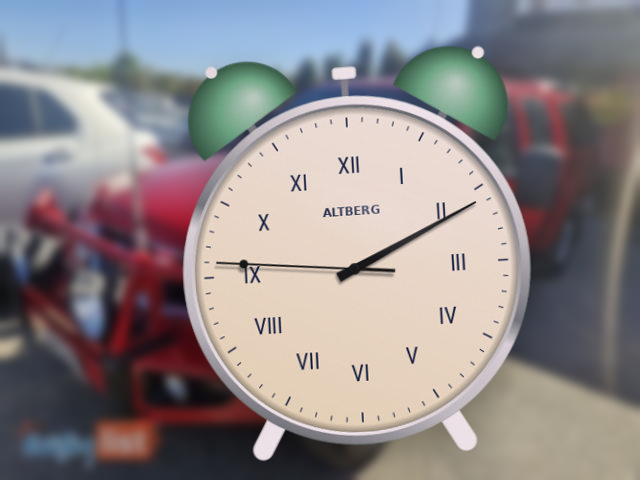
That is 2,10,46
